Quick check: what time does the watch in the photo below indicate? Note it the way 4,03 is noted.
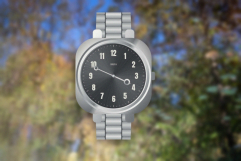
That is 3,49
